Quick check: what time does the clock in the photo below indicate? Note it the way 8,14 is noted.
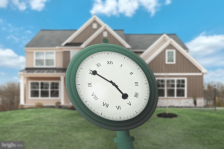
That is 4,51
